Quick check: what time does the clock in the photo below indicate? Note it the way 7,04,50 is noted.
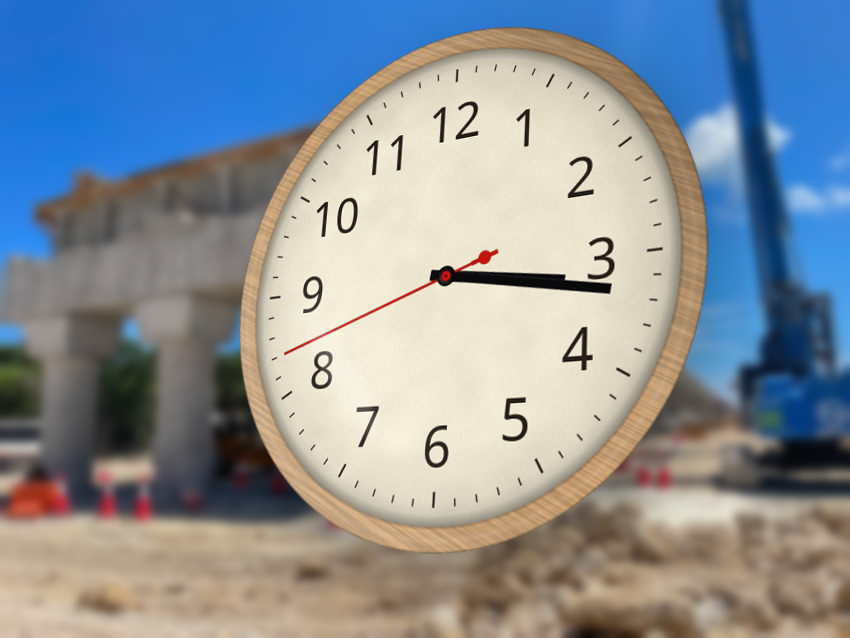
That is 3,16,42
